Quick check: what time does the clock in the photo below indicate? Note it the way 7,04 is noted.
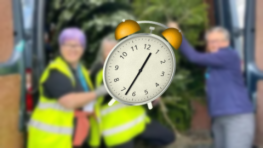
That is 12,33
